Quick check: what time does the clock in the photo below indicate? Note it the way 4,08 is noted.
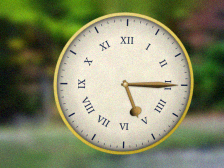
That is 5,15
